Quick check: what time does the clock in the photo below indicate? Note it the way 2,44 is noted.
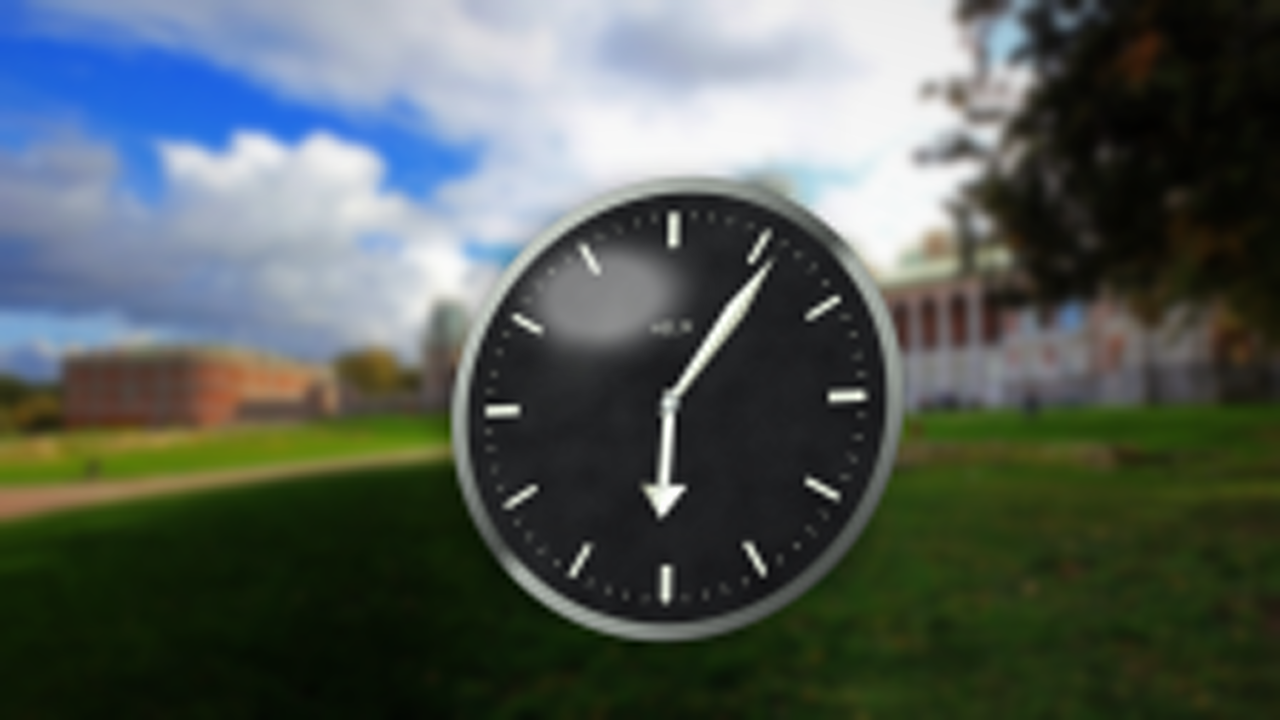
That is 6,06
